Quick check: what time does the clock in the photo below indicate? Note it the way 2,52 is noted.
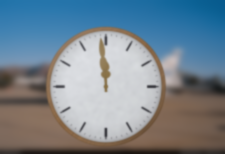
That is 11,59
